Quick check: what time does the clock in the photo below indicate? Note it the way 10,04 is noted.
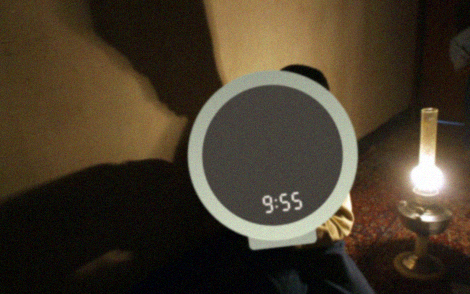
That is 9,55
